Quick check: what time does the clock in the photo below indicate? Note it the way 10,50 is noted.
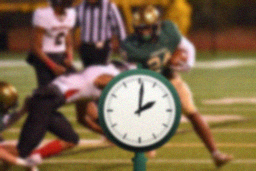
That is 2,01
